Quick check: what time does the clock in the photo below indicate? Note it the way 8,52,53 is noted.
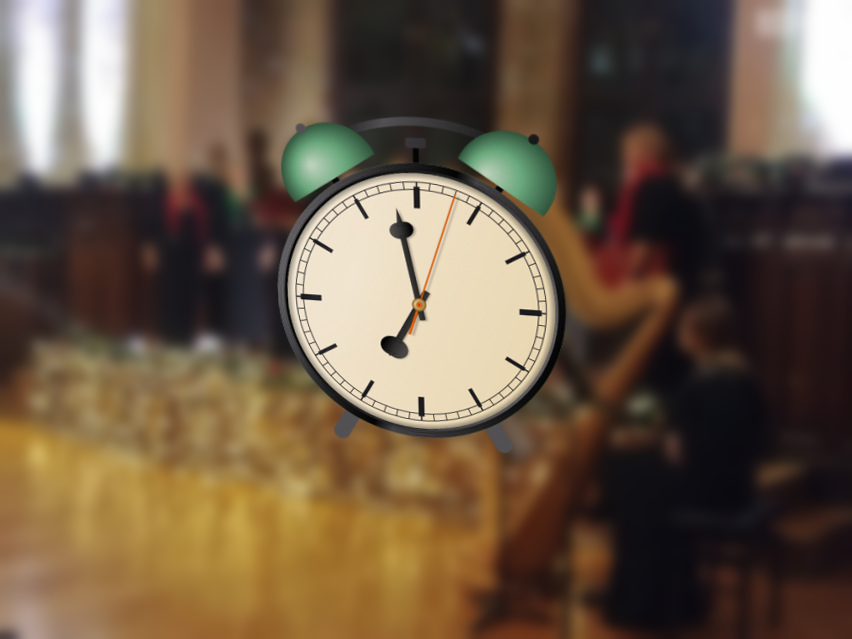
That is 6,58,03
